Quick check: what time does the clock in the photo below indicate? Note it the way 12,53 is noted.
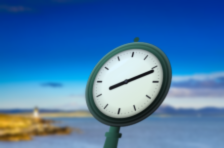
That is 8,11
